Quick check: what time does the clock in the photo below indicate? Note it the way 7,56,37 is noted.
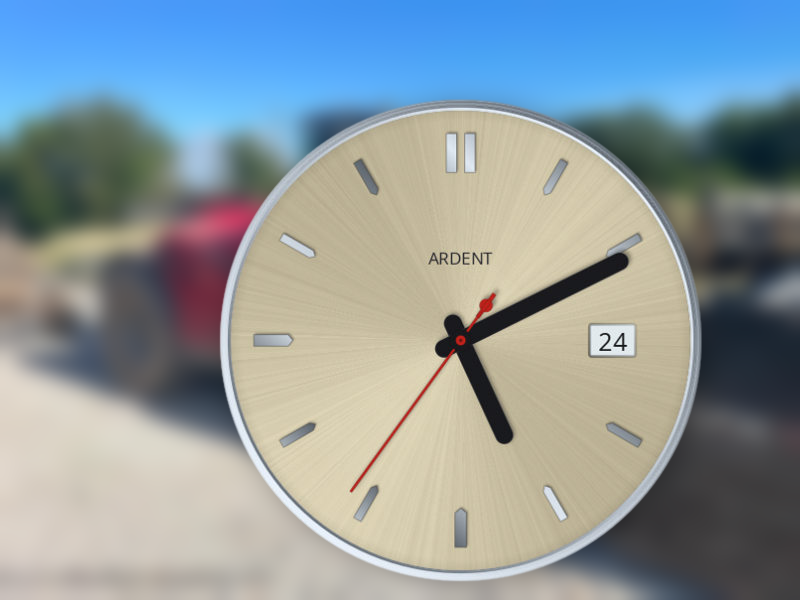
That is 5,10,36
